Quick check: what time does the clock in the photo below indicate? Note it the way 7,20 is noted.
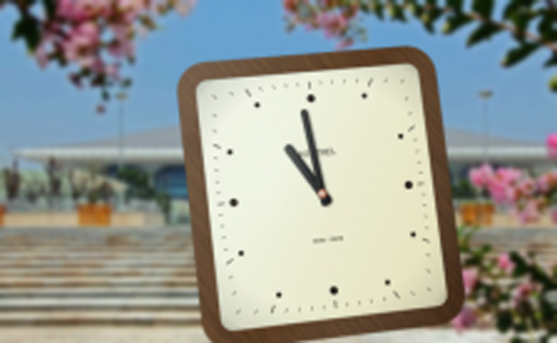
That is 10,59
